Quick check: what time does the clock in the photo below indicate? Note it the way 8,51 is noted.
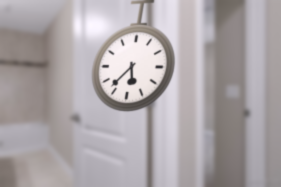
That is 5,37
